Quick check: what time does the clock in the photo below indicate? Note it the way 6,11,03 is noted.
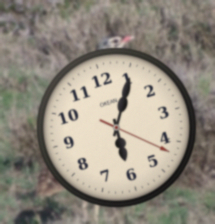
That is 6,05,22
